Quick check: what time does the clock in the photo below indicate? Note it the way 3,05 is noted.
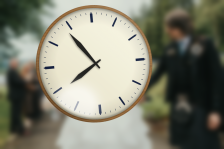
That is 7,54
